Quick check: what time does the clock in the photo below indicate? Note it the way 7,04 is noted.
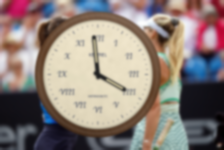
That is 3,59
